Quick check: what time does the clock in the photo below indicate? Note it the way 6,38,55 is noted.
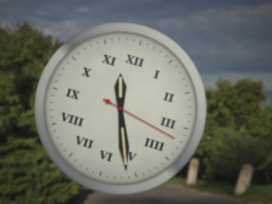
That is 11,26,17
